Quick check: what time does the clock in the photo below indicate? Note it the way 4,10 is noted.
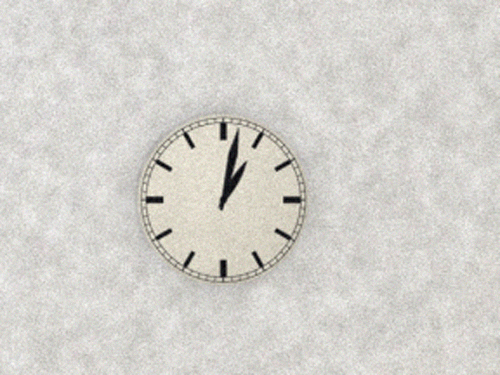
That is 1,02
